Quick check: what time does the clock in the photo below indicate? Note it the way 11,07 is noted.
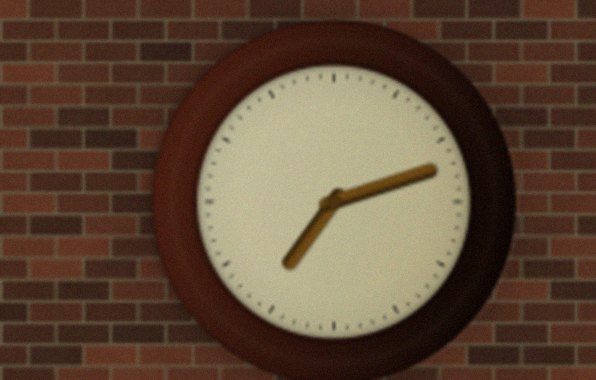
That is 7,12
